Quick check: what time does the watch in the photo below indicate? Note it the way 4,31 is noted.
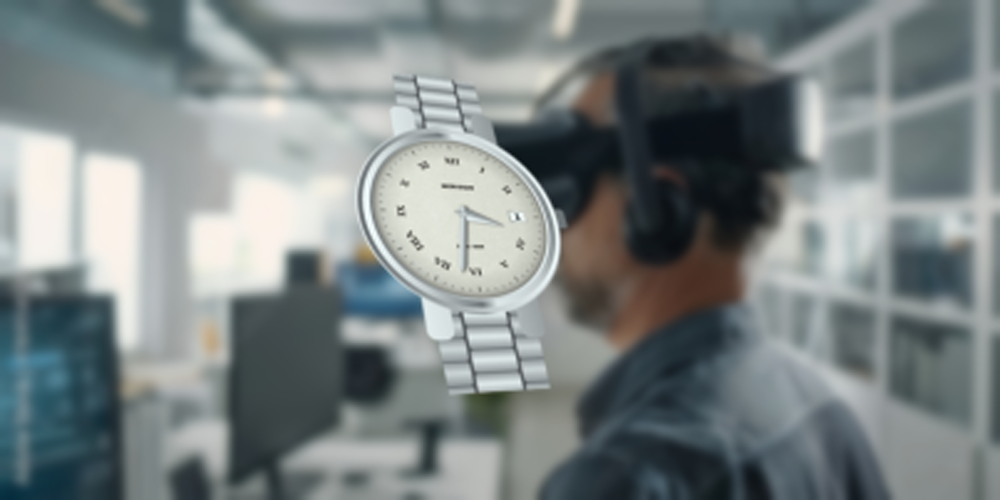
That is 3,32
